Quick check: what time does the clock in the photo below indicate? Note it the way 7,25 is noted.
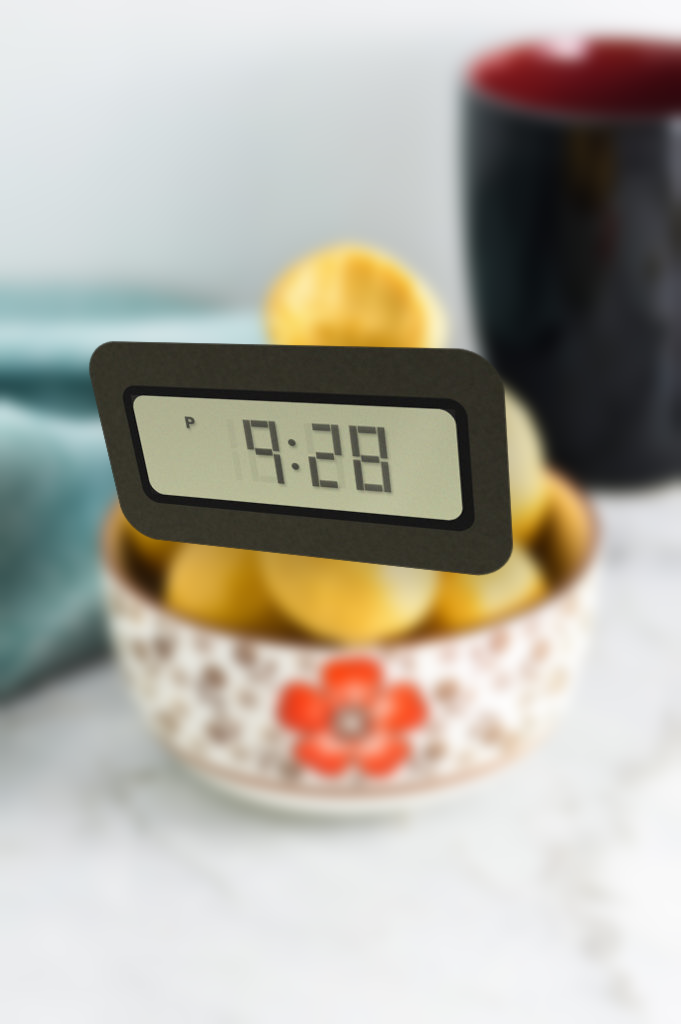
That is 9,28
